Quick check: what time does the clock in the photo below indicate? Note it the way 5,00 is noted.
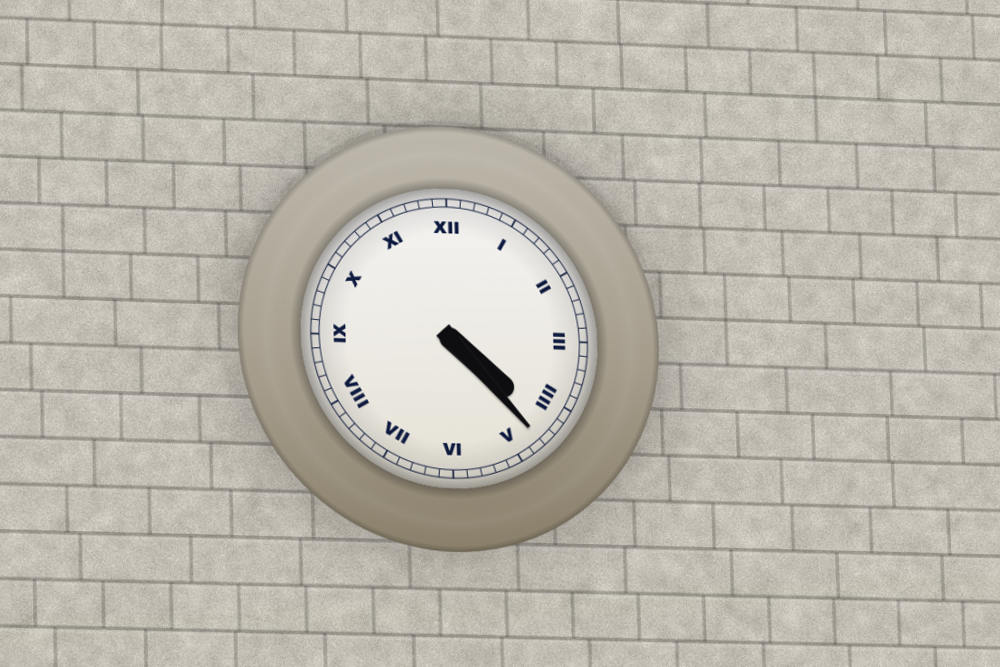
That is 4,23
